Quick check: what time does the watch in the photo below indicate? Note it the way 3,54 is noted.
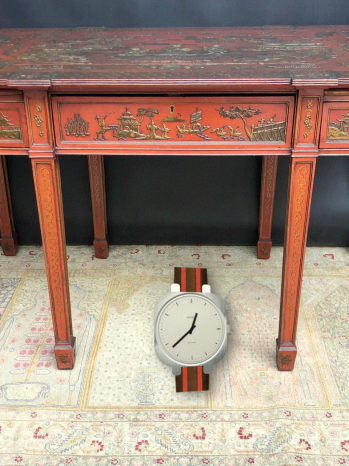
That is 12,38
